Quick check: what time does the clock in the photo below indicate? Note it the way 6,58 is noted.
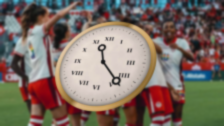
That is 11,23
